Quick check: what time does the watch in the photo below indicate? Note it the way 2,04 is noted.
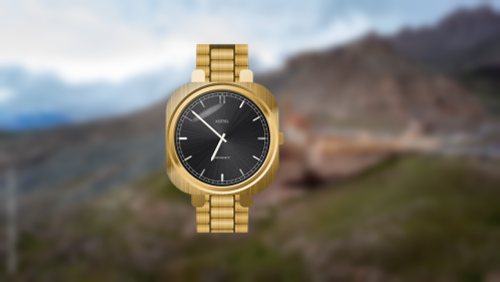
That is 6,52
